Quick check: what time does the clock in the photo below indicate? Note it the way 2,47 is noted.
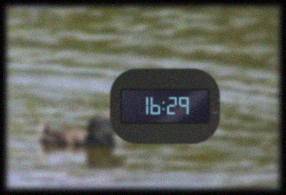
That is 16,29
